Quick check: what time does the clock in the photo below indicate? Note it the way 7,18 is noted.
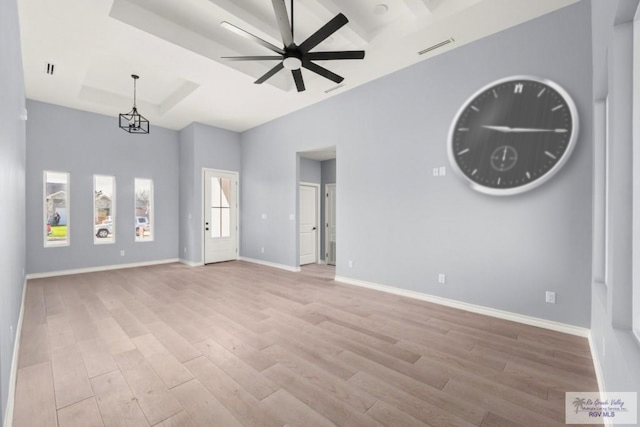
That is 9,15
